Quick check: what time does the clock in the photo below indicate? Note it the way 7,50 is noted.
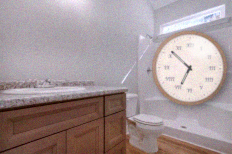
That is 6,52
